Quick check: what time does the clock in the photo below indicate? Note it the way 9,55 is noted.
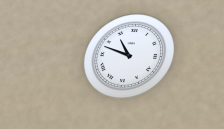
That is 10,48
